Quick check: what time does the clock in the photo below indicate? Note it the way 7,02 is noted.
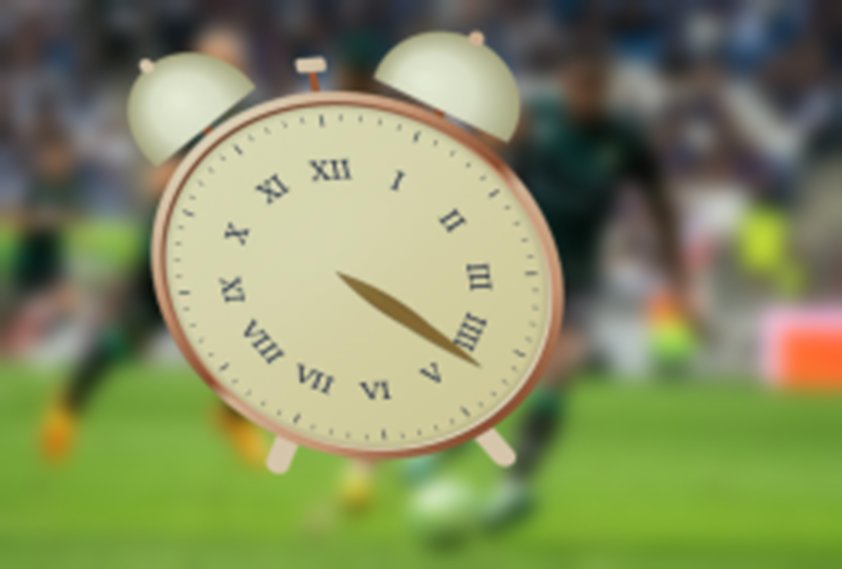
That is 4,22
